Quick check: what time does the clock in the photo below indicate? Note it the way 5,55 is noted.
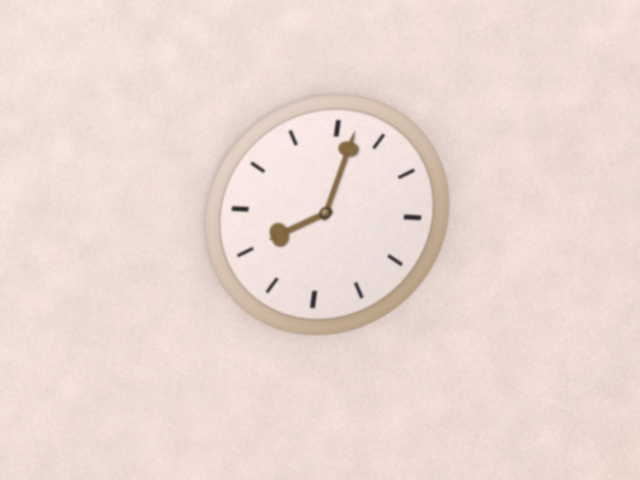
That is 8,02
